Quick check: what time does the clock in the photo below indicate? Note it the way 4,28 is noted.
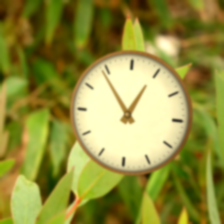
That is 12,54
